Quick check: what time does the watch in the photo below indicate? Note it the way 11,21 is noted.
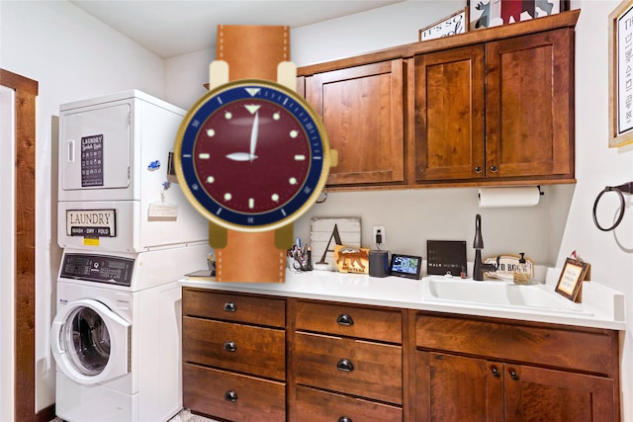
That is 9,01
